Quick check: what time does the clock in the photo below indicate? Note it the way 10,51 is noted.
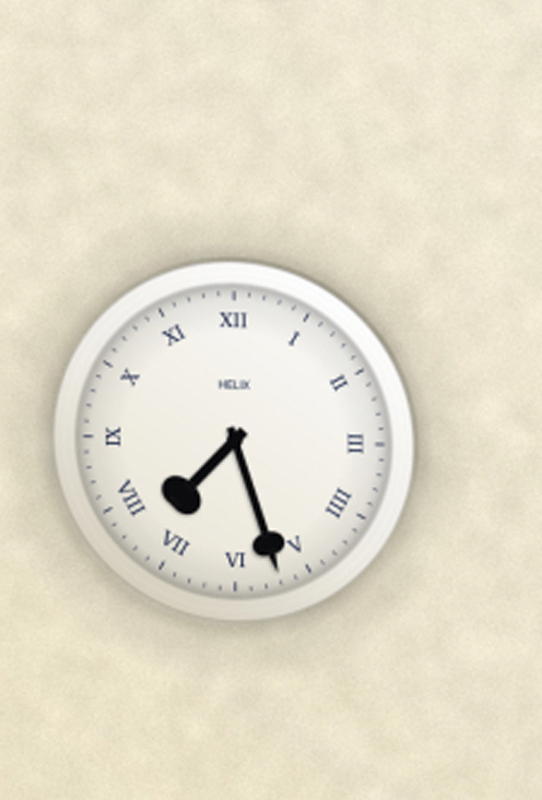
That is 7,27
